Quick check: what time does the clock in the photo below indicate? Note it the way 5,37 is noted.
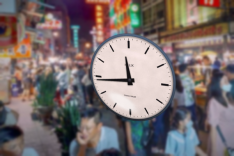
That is 11,44
